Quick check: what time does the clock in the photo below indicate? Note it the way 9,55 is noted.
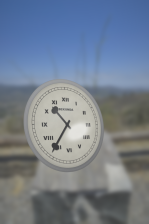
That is 10,36
